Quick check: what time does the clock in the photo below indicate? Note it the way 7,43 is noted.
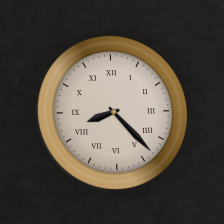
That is 8,23
